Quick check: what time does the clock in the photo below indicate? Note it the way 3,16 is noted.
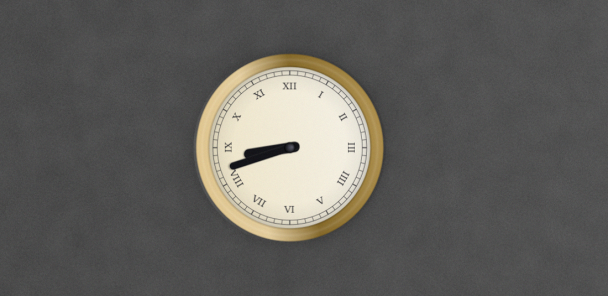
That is 8,42
